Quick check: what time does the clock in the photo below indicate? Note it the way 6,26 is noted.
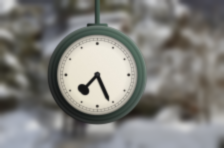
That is 7,26
